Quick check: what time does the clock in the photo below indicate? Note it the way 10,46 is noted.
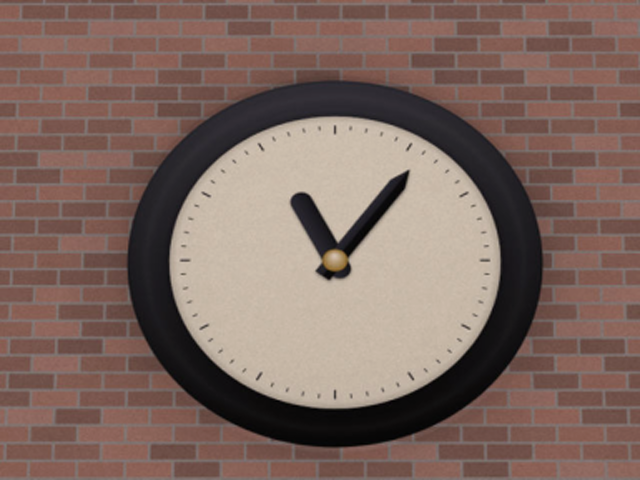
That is 11,06
